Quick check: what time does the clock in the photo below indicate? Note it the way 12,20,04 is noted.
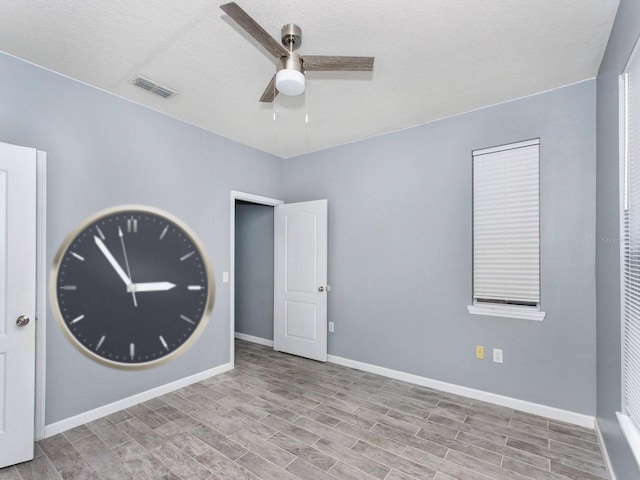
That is 2,53,58
